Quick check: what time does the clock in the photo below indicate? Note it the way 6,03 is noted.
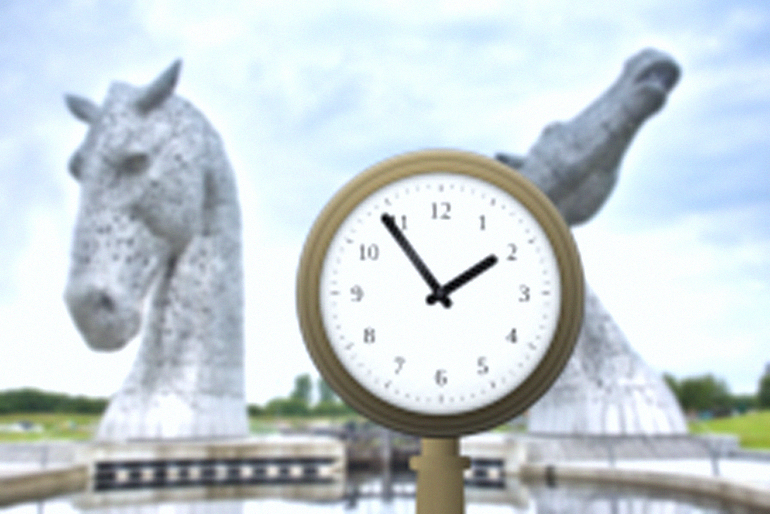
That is 1,54
